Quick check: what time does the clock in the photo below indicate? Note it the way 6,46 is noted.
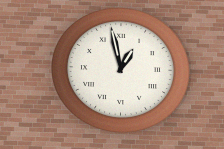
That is 12,58
